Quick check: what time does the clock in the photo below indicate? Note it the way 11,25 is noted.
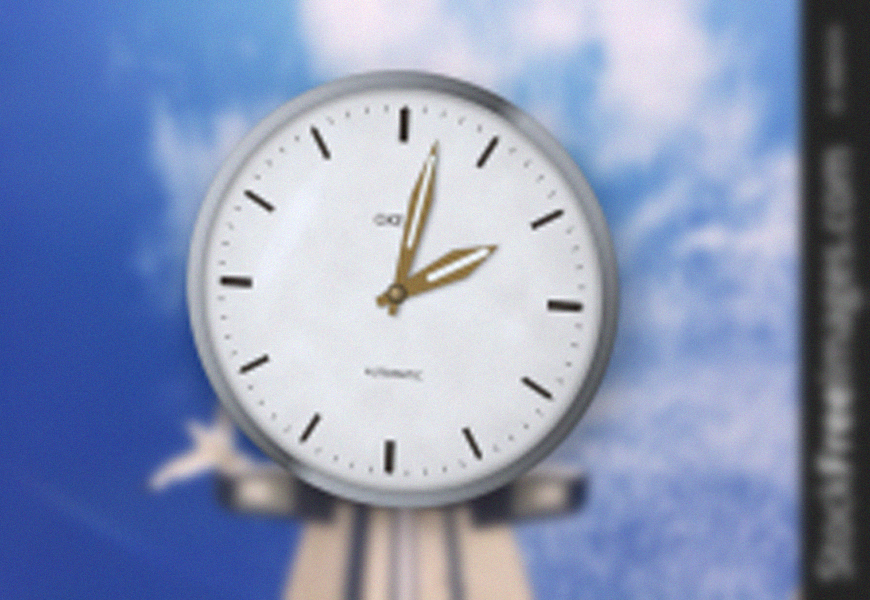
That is 2,02
